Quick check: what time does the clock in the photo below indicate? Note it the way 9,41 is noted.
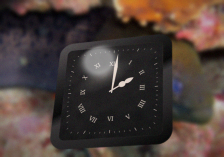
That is 2,01
